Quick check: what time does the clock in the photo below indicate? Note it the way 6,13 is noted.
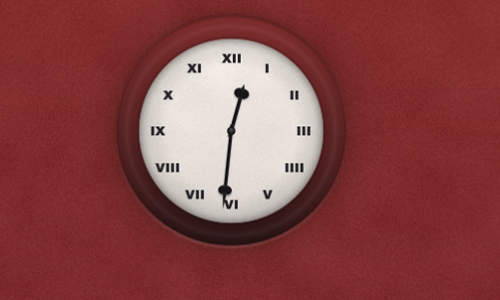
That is 12,31
